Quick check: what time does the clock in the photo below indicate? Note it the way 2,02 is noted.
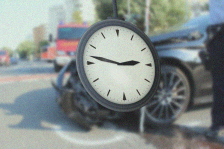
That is 2,47
